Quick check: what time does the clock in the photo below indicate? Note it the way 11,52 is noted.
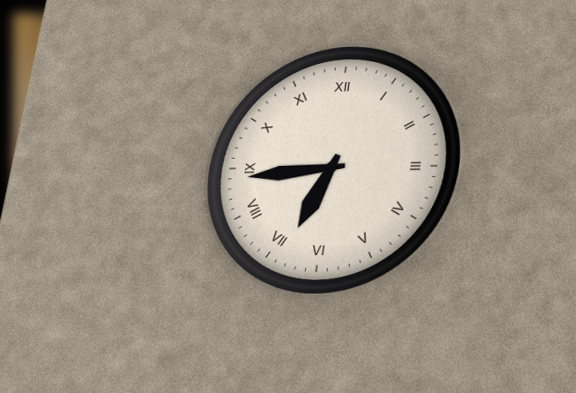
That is 6,44
